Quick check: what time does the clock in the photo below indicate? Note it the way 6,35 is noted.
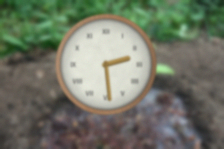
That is 2,29
